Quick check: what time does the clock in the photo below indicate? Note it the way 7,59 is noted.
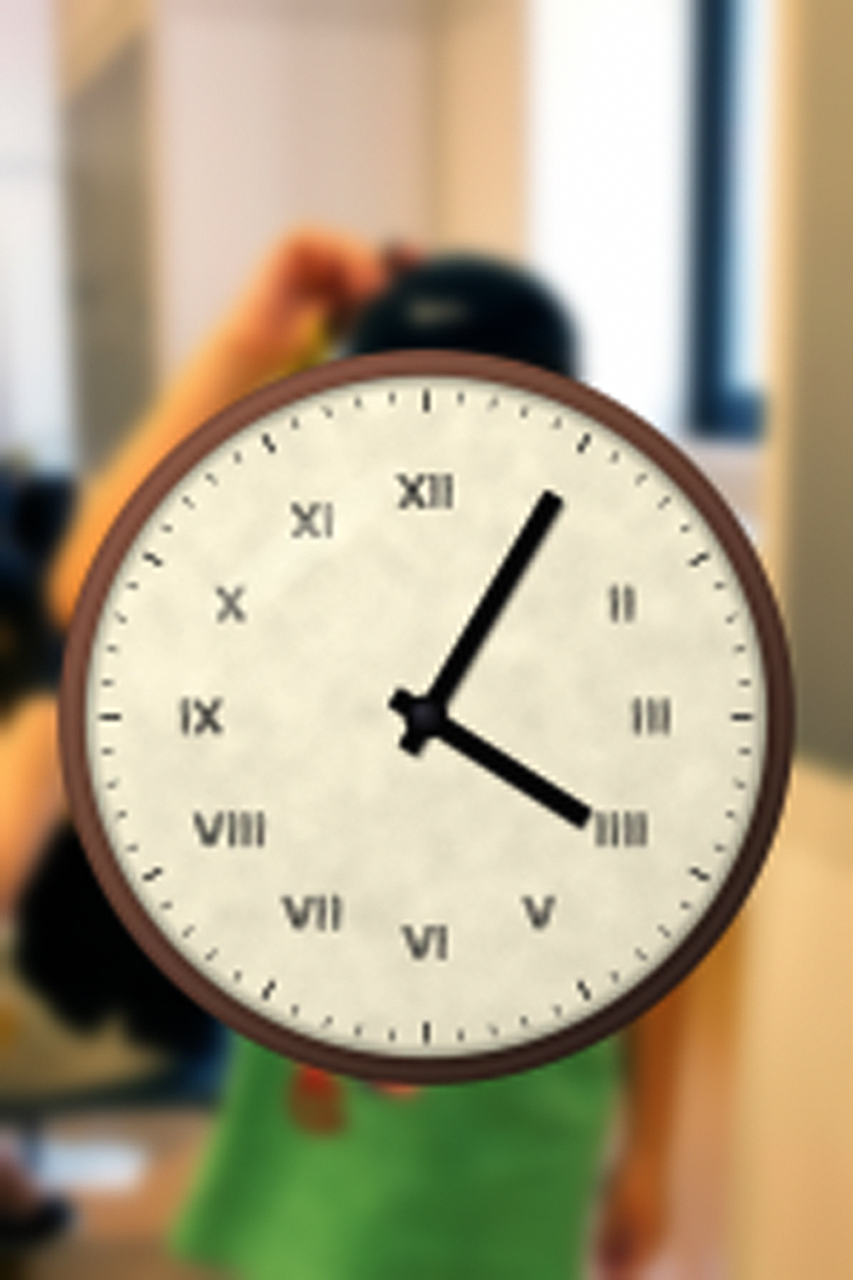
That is 4,05
